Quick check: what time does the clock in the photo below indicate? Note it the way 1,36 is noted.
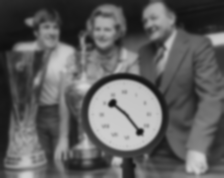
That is 10,24
